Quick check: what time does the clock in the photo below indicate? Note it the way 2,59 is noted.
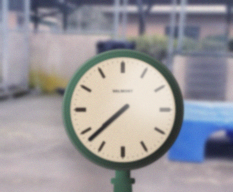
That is 7,38
